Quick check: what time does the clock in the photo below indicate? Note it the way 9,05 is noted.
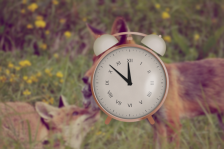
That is 11,52
